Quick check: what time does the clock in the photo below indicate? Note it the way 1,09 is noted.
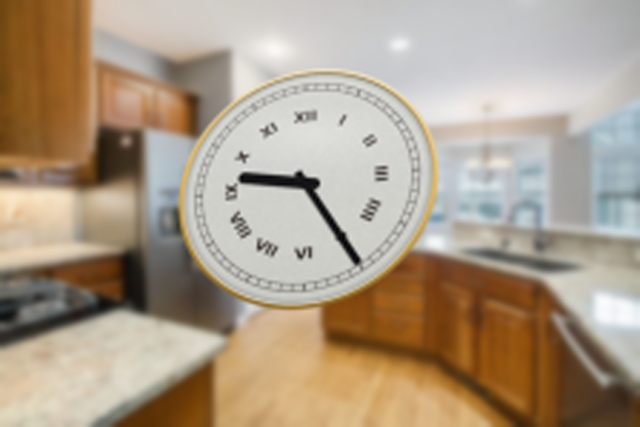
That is 9,25
